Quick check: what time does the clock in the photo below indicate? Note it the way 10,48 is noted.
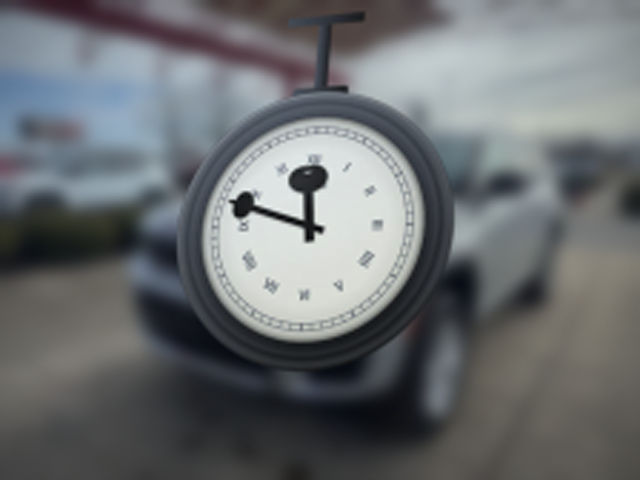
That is 11,48
